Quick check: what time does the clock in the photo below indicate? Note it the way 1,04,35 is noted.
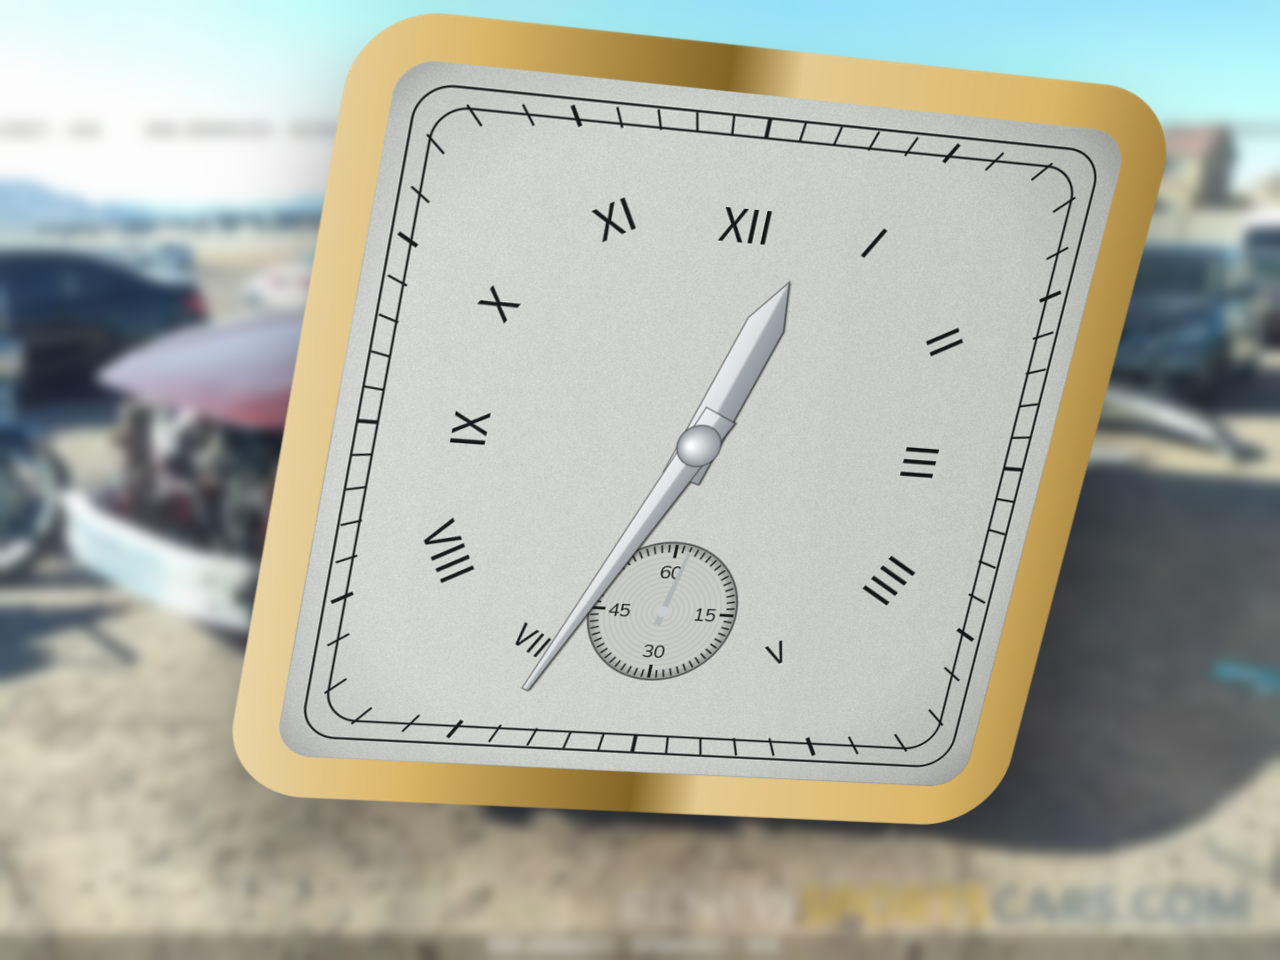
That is 12,34,02
